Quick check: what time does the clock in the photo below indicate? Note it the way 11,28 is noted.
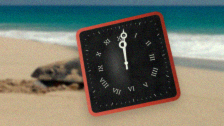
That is 12,01
